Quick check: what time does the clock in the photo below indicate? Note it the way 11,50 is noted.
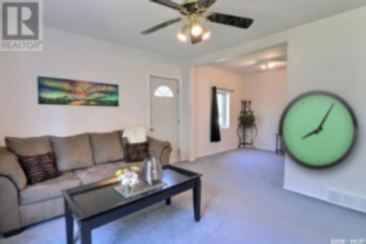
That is 8,05
